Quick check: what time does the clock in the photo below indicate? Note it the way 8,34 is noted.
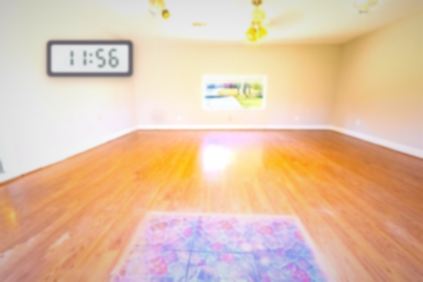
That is 11,56
